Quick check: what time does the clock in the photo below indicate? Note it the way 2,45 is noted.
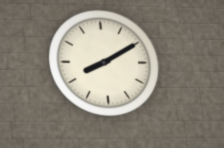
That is 8,10
